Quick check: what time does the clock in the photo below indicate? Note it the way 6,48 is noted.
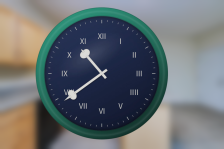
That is 10,39
